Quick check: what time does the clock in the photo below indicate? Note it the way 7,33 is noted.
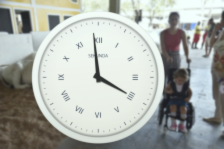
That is 3,59
